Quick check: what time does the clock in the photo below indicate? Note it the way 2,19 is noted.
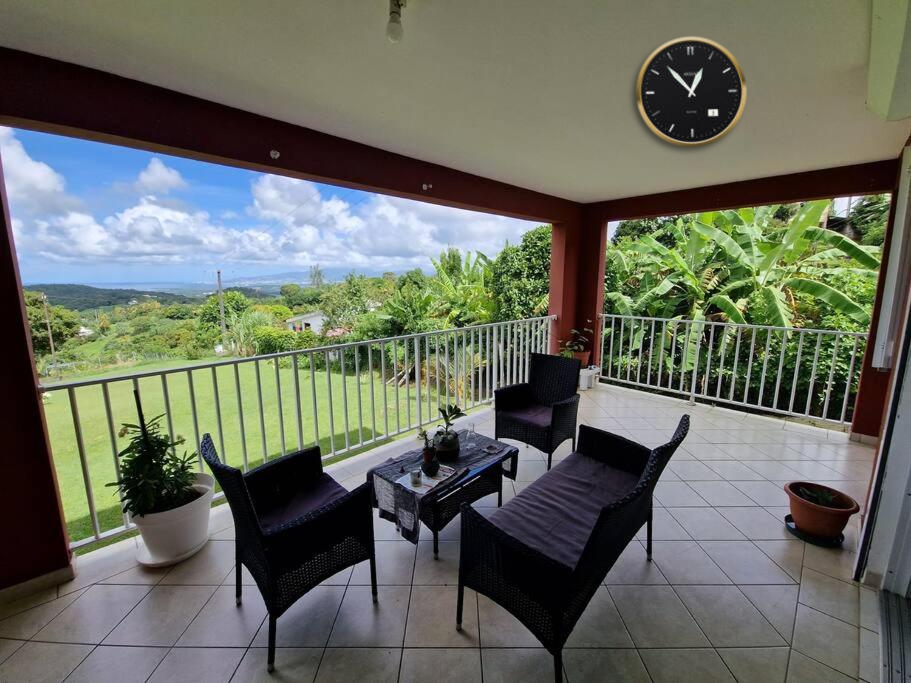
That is 12,53
